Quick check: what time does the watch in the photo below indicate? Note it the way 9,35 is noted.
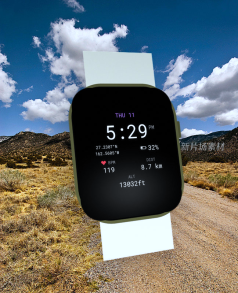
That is 5,29
